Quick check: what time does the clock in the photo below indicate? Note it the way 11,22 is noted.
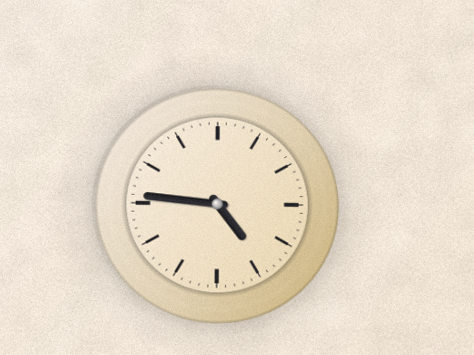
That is 4,46
